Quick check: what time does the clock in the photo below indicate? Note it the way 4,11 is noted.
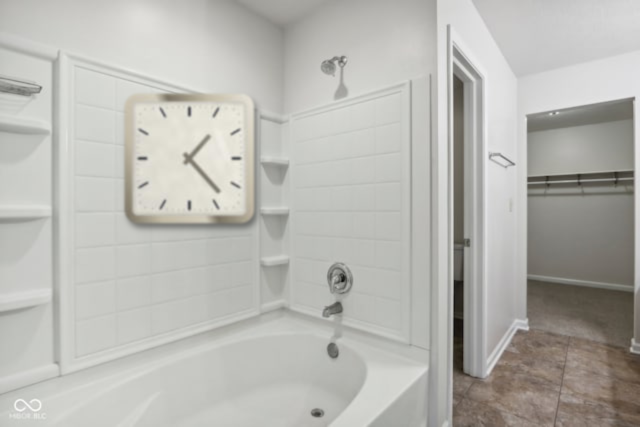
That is 1,23
